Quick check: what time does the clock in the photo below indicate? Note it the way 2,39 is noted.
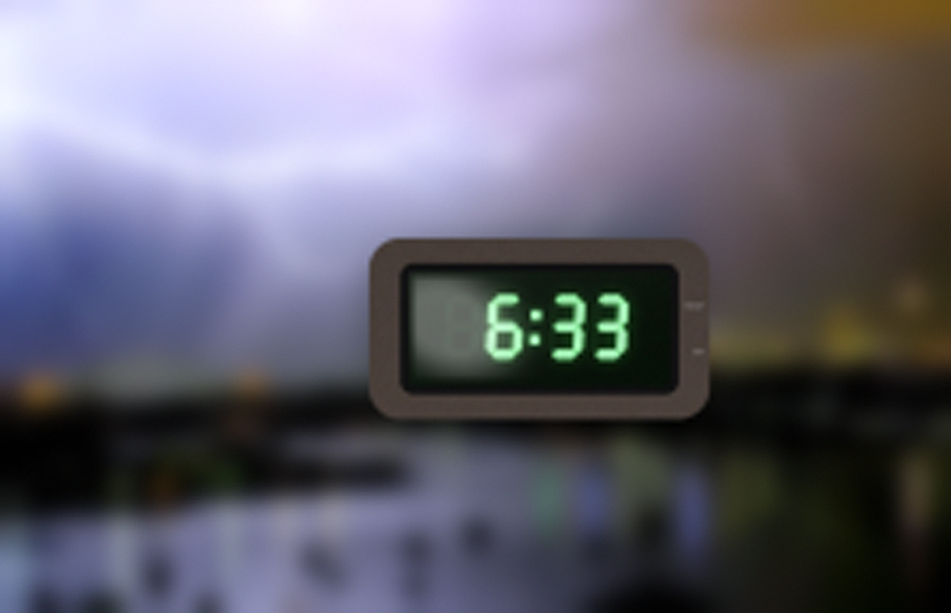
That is 6,33
